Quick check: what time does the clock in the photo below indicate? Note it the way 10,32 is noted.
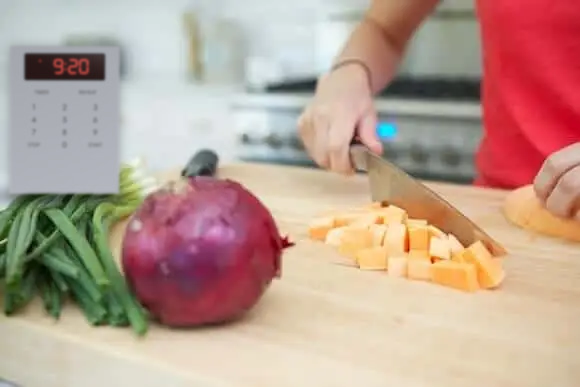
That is 9,20
